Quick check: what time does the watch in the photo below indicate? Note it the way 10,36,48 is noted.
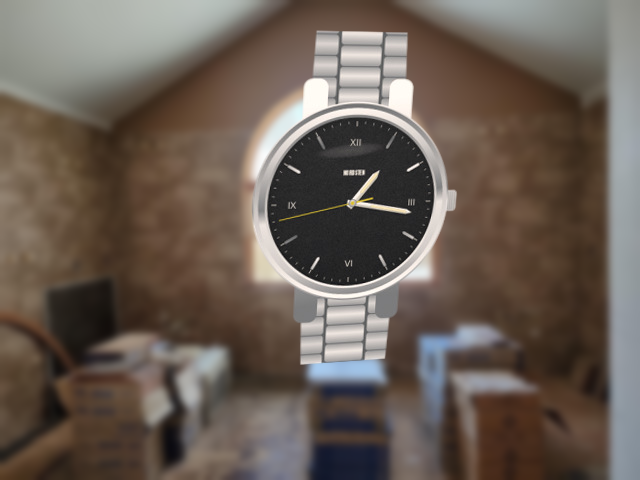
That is 1,16,43
